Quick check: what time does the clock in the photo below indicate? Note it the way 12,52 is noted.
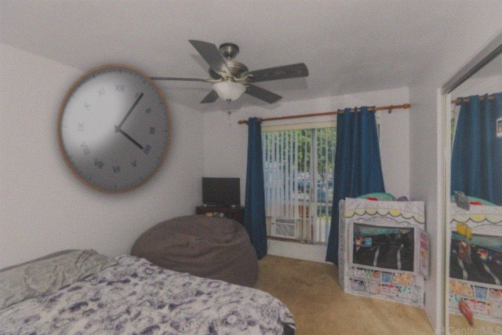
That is 4,06
